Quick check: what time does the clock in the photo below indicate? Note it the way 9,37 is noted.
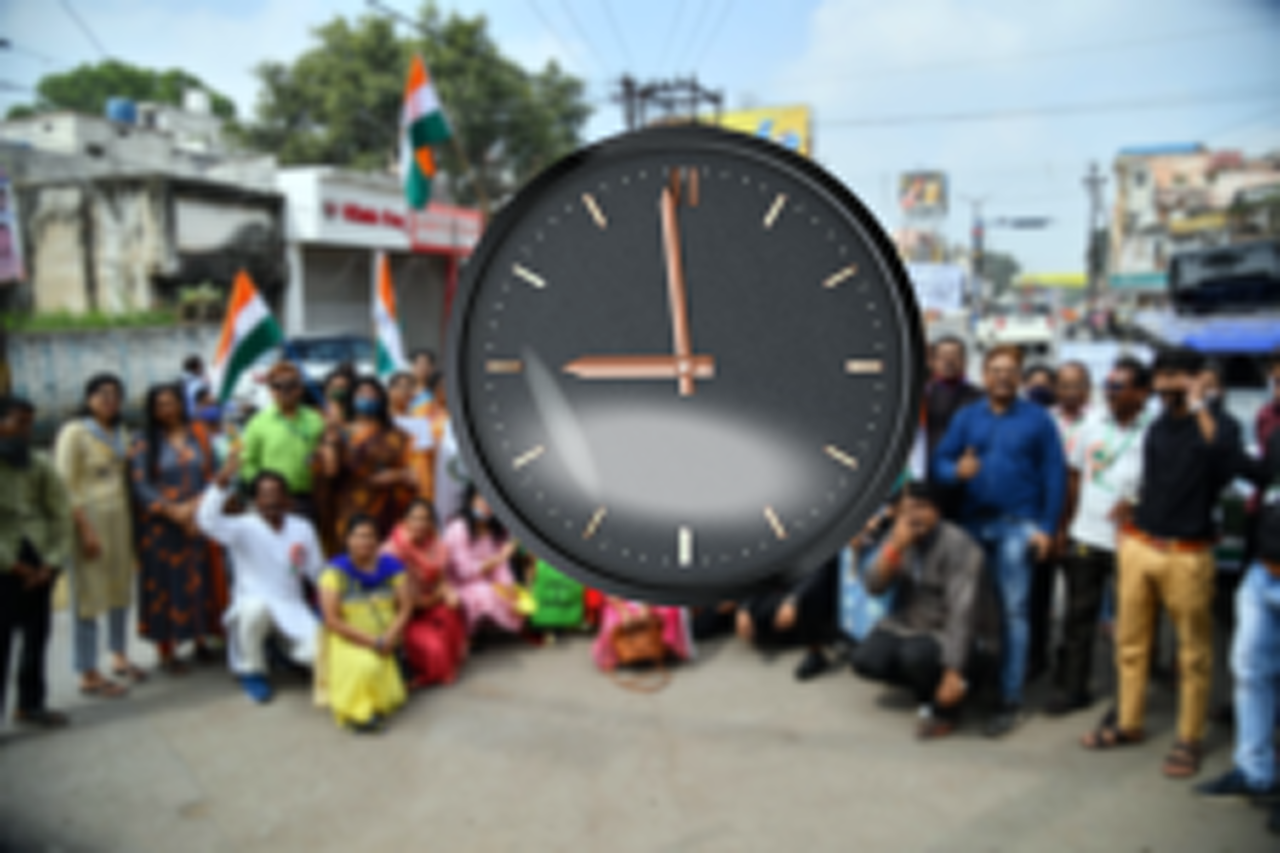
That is 8,59
